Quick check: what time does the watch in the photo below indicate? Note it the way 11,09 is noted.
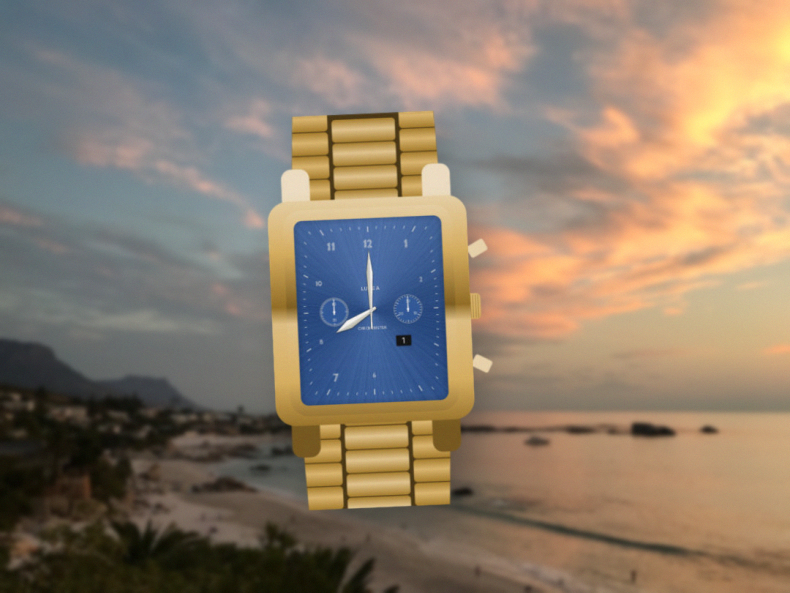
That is 8,00
